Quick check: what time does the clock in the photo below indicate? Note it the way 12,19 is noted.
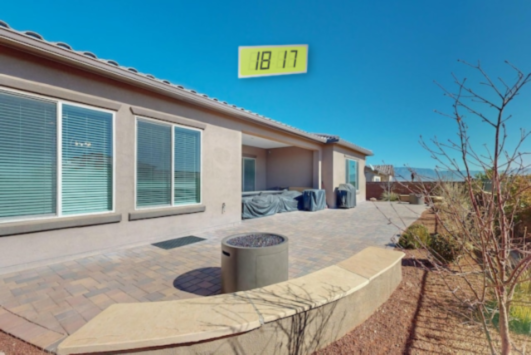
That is 18,17
